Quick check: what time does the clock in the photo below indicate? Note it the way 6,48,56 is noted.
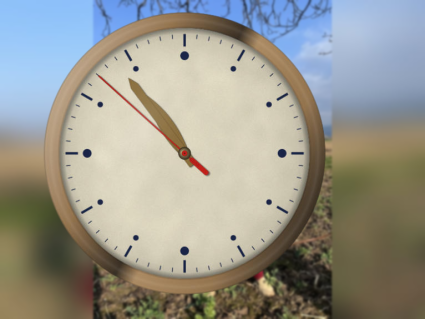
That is 10,53,52
